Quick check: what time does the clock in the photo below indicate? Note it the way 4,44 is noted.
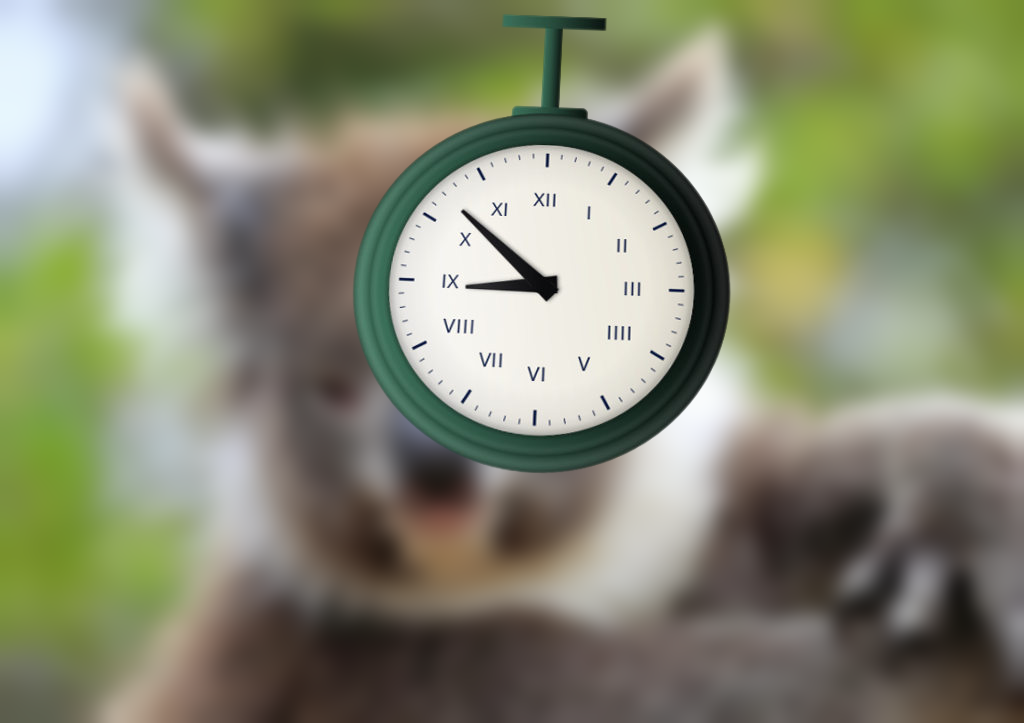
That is 8,52
